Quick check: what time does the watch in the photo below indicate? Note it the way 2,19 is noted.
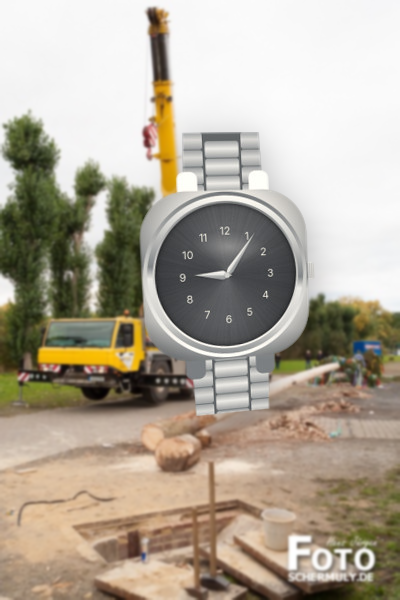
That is 9,06
